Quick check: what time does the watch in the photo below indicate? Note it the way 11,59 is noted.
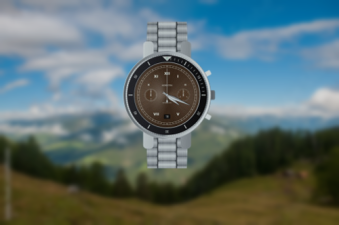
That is 4,19
